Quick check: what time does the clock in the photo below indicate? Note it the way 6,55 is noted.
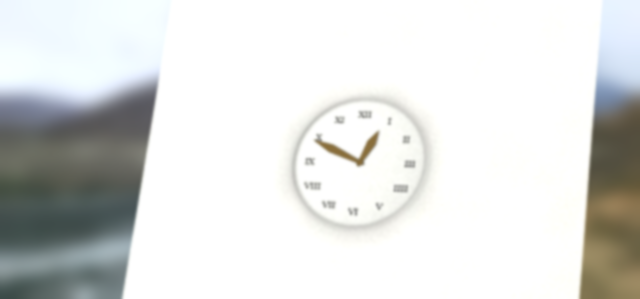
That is 12,49
